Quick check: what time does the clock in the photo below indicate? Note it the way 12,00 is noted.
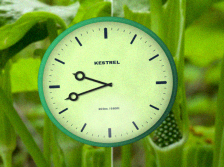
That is 9,42
